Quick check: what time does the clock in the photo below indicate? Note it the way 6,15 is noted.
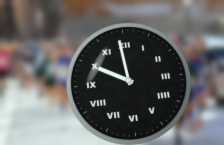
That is 9,59
